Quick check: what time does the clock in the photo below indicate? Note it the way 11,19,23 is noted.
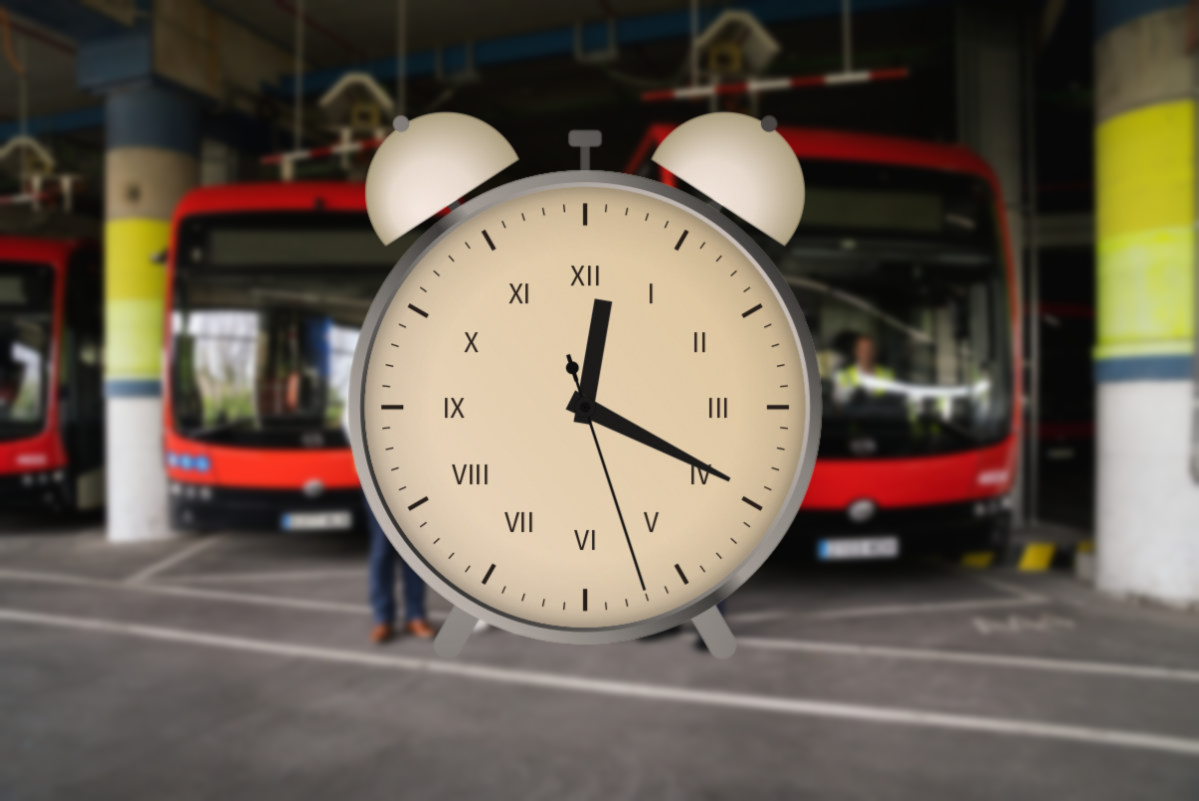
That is 12,19,27
